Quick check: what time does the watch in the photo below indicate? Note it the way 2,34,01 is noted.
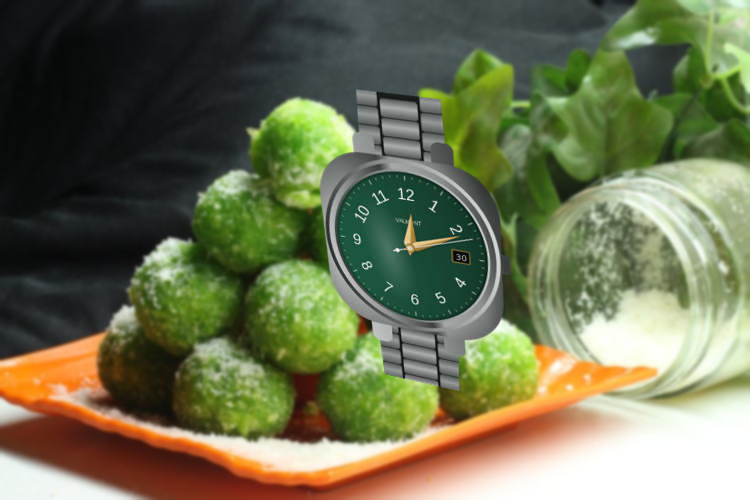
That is 12,11,12
